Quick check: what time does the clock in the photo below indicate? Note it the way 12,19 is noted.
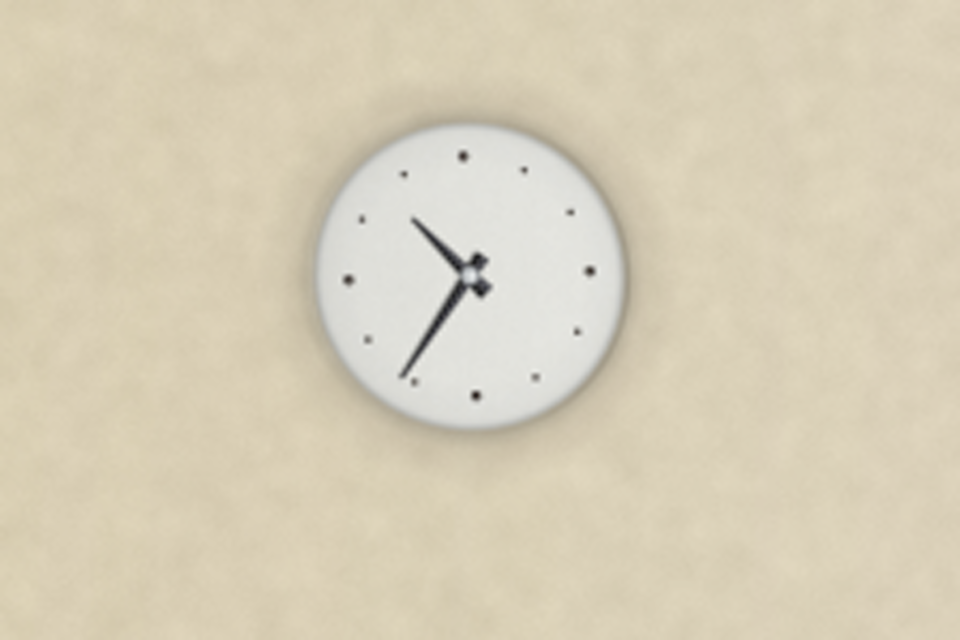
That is 10,36
